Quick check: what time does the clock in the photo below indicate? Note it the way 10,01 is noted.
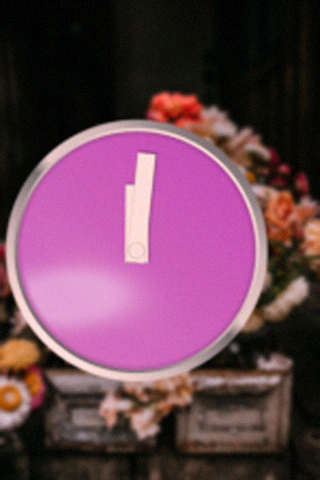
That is 12,01
